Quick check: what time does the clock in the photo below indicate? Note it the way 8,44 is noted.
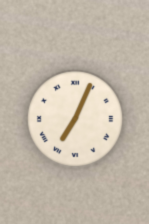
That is 7,04
